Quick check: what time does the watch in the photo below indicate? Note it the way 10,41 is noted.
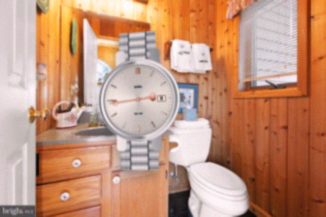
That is 2,44
